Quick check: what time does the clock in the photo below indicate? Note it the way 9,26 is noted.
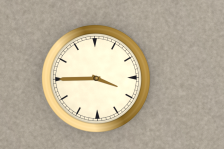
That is 3,45
